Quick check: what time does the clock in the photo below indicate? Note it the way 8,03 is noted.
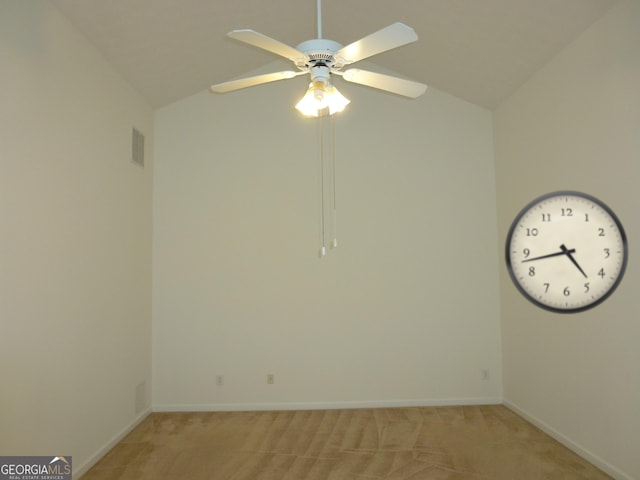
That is 4,43
